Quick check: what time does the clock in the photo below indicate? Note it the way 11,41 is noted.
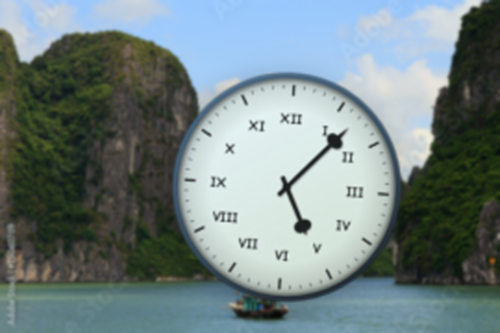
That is 5,07
